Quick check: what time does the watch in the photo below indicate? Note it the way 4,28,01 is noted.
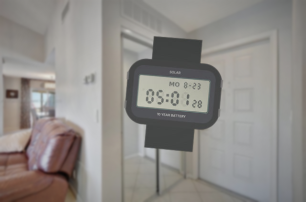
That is 5,01,28
